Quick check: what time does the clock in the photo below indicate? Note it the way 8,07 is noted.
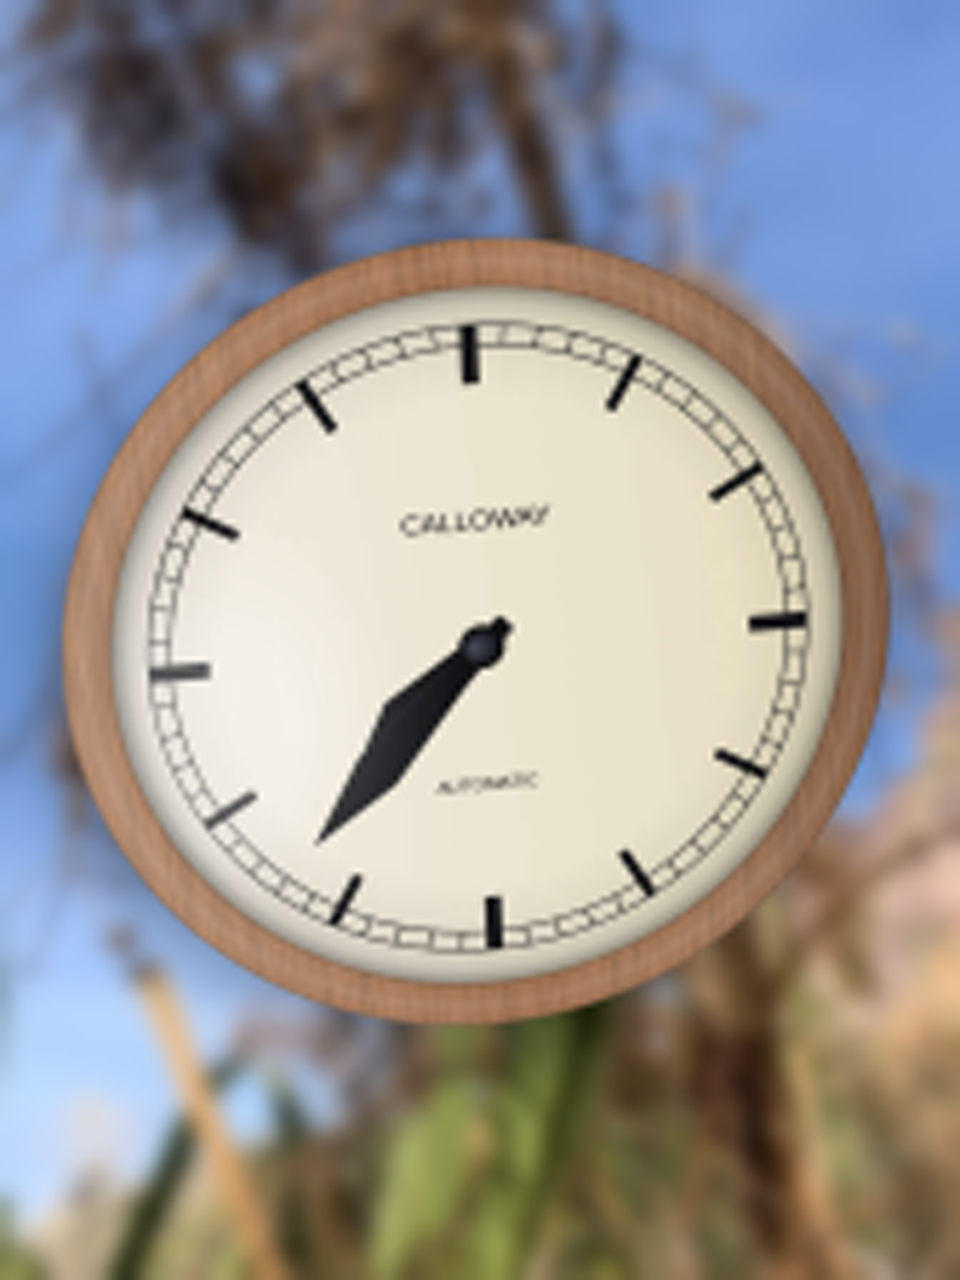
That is 7,37
